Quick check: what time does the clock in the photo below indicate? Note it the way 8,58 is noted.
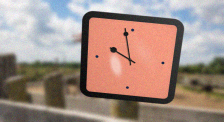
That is 9,58
